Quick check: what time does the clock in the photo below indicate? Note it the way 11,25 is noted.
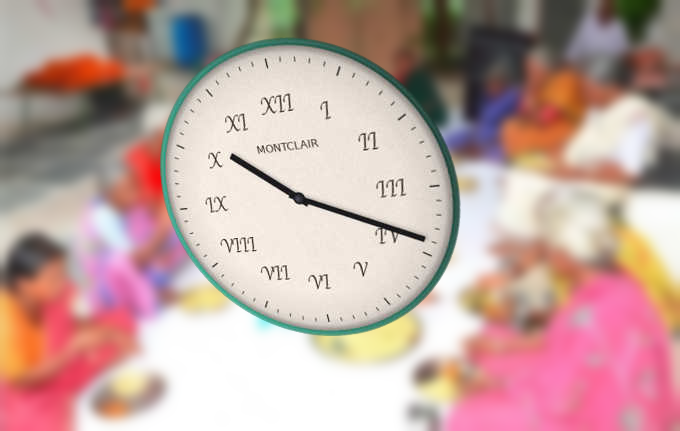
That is 10,19
